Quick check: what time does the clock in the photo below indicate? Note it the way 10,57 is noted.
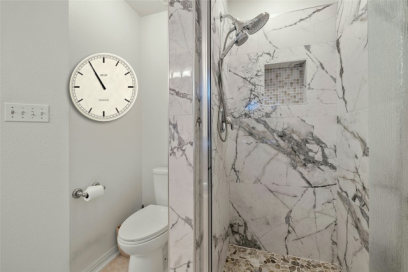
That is 10,55
